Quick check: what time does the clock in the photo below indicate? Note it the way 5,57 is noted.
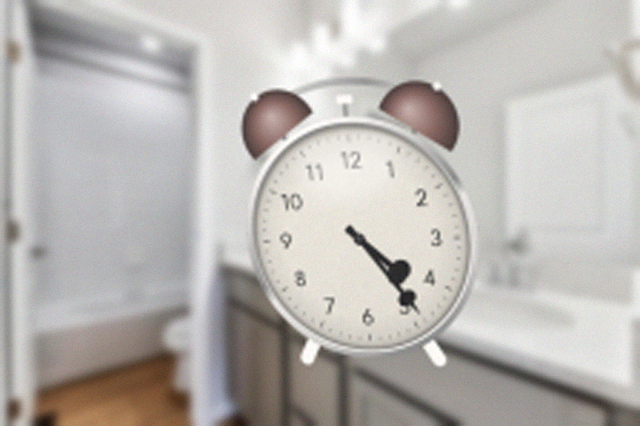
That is 4,24
